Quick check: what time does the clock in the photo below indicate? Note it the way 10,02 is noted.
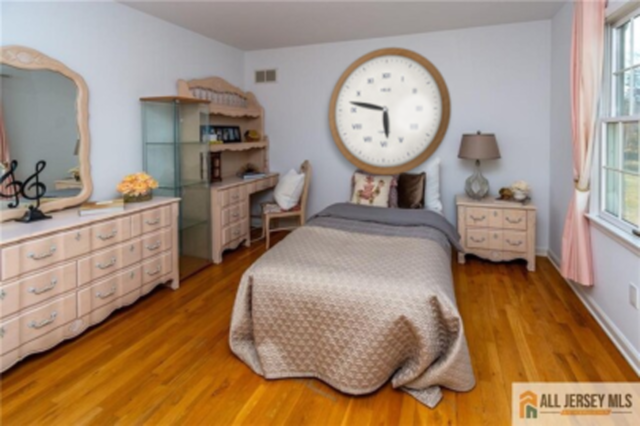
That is 5,47
